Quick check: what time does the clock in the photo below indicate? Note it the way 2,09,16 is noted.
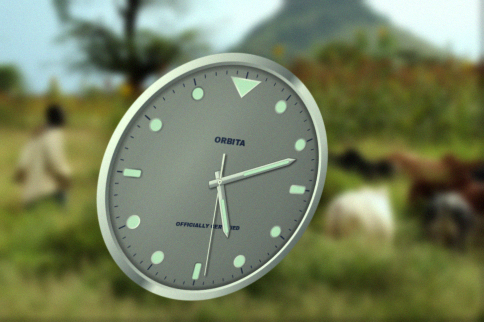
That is 5,11,29
